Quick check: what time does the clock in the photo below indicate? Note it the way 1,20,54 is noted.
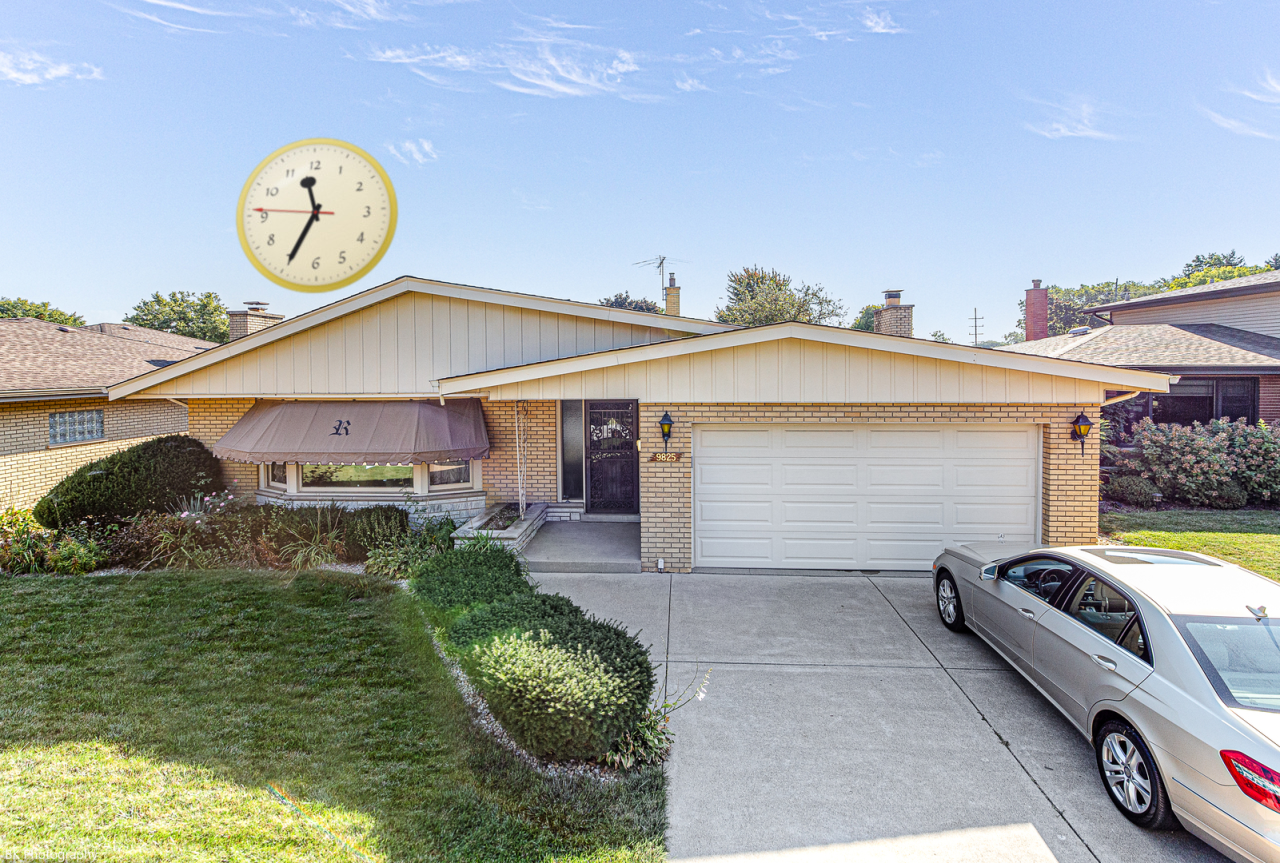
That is 11,34,46
